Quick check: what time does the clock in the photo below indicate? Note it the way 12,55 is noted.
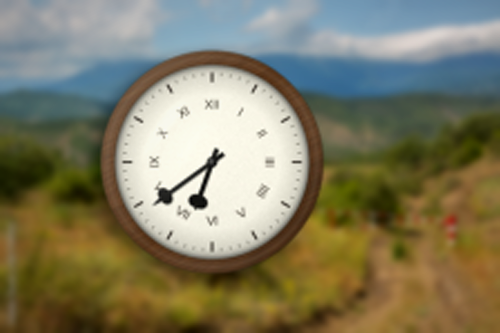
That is 6,39
